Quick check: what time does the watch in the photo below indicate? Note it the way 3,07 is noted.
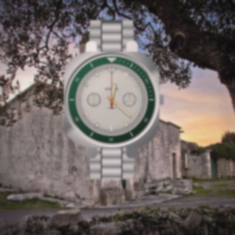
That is 12,22
